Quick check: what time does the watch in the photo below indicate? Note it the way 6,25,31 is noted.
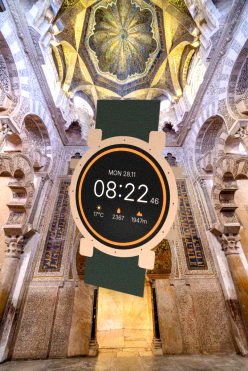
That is 8,22,46
